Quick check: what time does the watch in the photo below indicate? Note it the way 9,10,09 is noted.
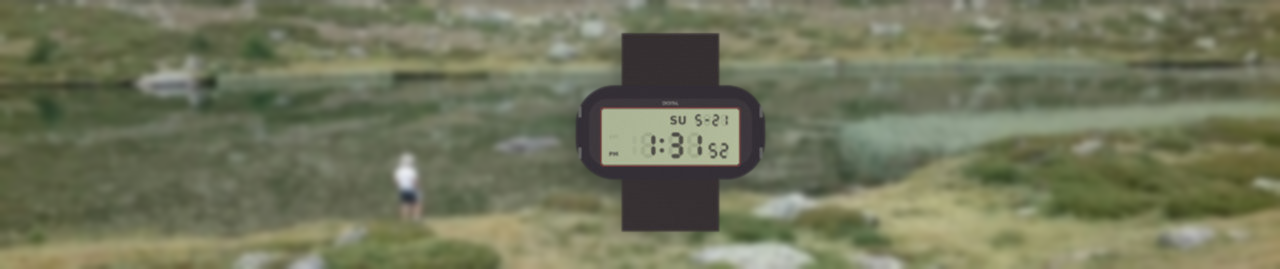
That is 1,31,52
